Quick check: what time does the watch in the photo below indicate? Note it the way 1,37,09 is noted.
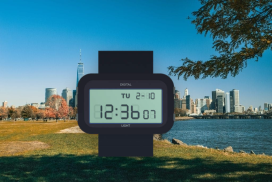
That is 12,36,07
